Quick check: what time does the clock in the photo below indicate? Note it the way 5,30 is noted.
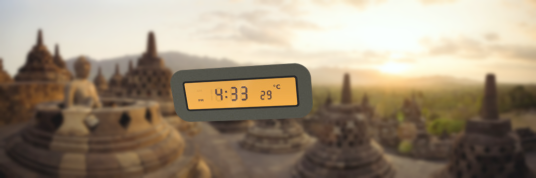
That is 4,33
